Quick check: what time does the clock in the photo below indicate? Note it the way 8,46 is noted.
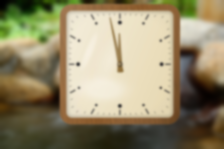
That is 11,58
